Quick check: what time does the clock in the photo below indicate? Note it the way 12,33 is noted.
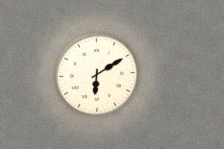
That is 6,10
